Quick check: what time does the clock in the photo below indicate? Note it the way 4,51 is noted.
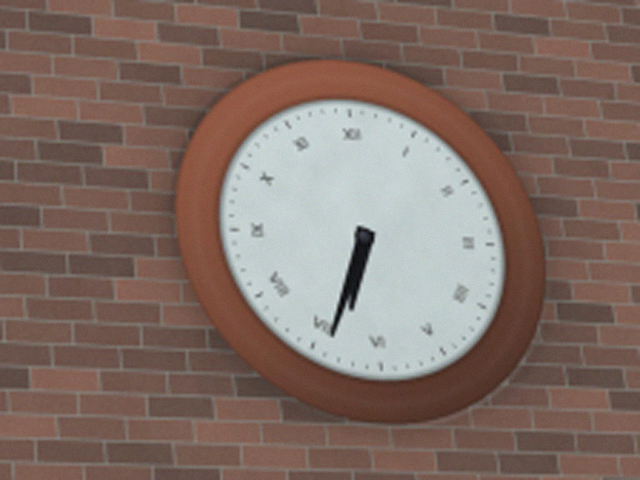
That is 6,34
